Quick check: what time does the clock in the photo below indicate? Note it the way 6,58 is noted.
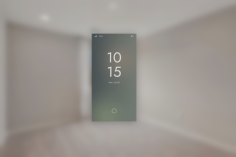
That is 10,15
